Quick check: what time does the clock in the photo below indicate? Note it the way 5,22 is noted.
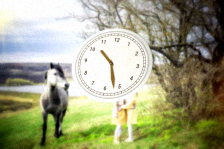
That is 10,27
